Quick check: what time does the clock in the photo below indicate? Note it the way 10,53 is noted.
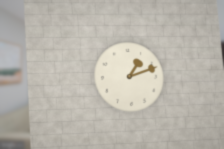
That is 1,12
